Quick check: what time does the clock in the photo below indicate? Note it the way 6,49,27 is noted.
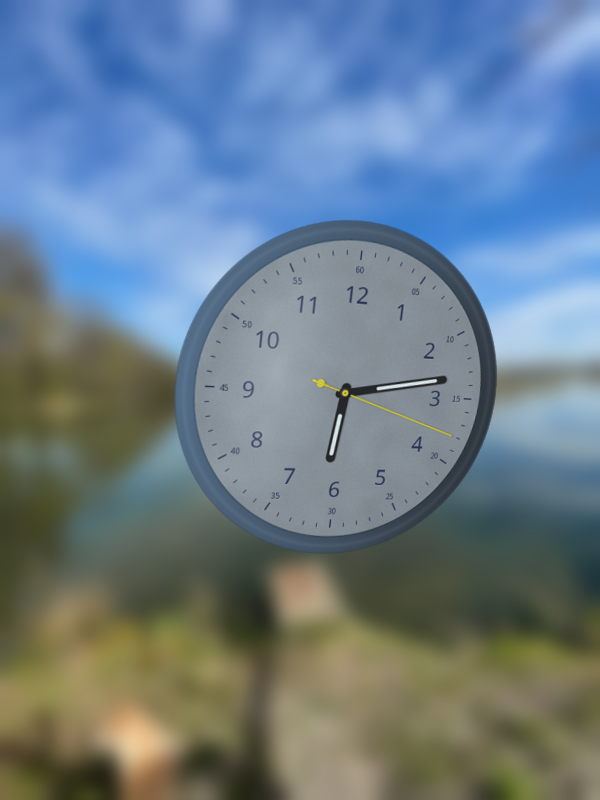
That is 6,13,18
